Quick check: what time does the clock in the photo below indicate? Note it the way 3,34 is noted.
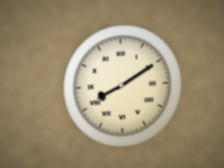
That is 8,10
